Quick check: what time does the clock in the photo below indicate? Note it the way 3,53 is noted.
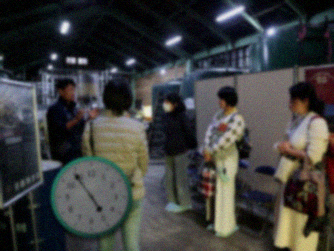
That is 4,54
